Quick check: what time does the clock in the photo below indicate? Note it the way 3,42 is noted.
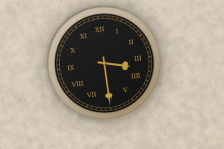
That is 3,30
